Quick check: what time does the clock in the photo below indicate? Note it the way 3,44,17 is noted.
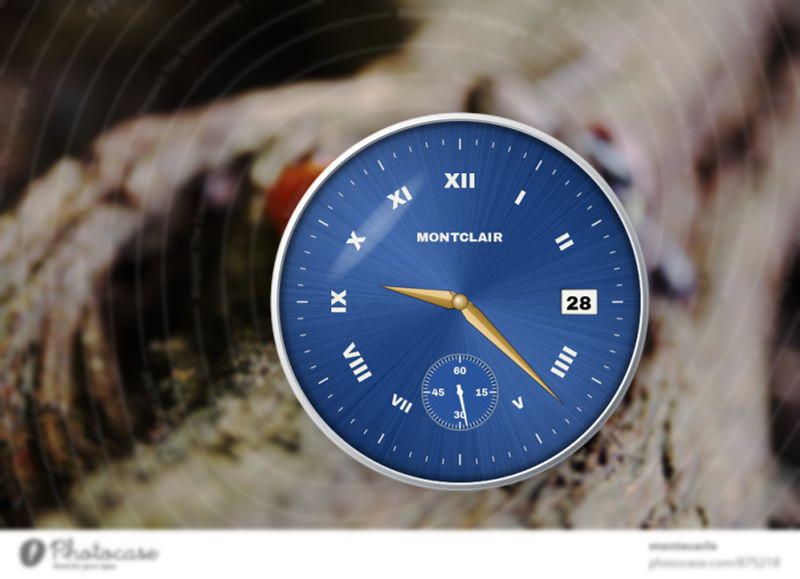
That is 9,22,28
